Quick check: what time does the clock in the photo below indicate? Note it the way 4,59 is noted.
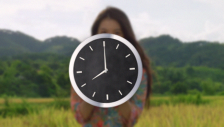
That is 8,00
